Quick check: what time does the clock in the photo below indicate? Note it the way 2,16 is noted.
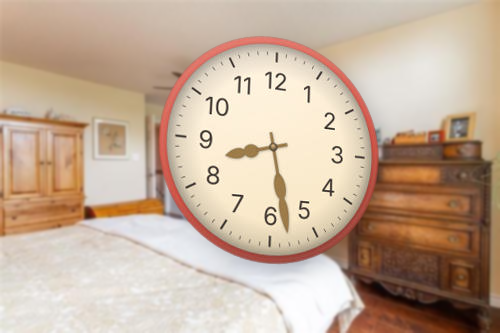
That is 8,28
